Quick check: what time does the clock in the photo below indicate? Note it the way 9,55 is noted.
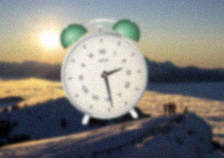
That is 2,29
